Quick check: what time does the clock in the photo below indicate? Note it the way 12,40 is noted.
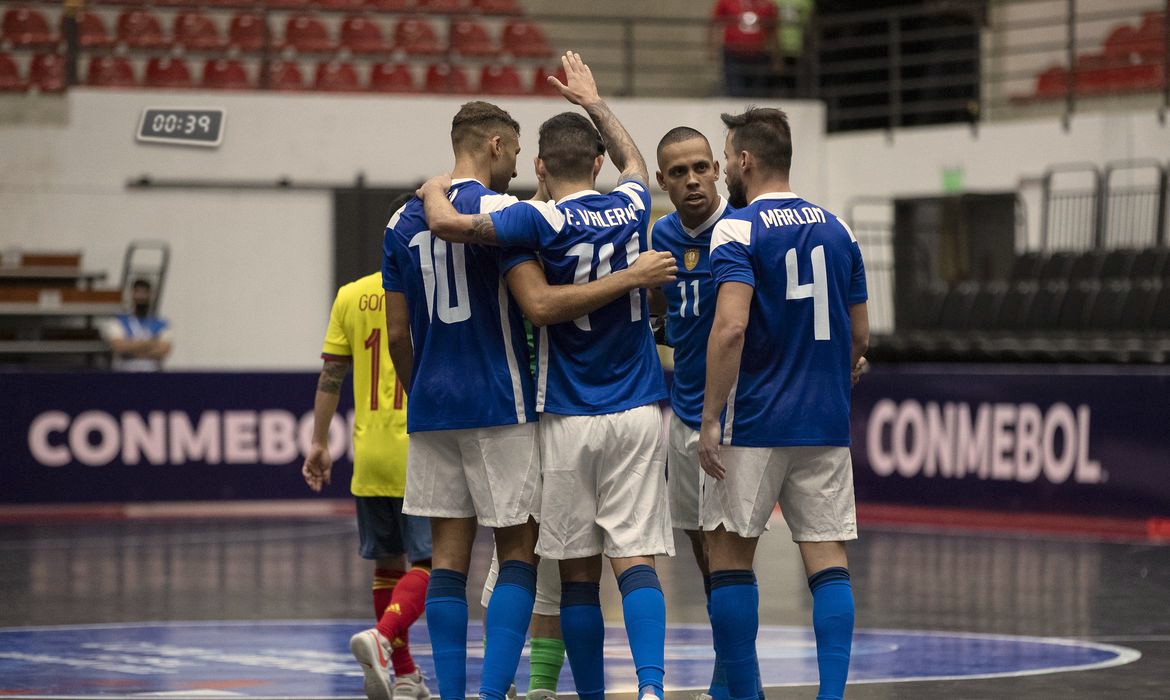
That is 0,39
